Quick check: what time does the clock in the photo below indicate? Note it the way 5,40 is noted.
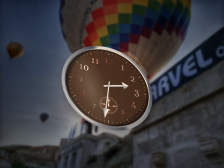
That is 2,31
